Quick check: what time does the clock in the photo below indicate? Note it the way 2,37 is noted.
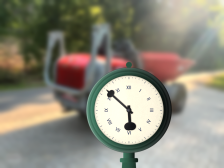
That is 5,52
